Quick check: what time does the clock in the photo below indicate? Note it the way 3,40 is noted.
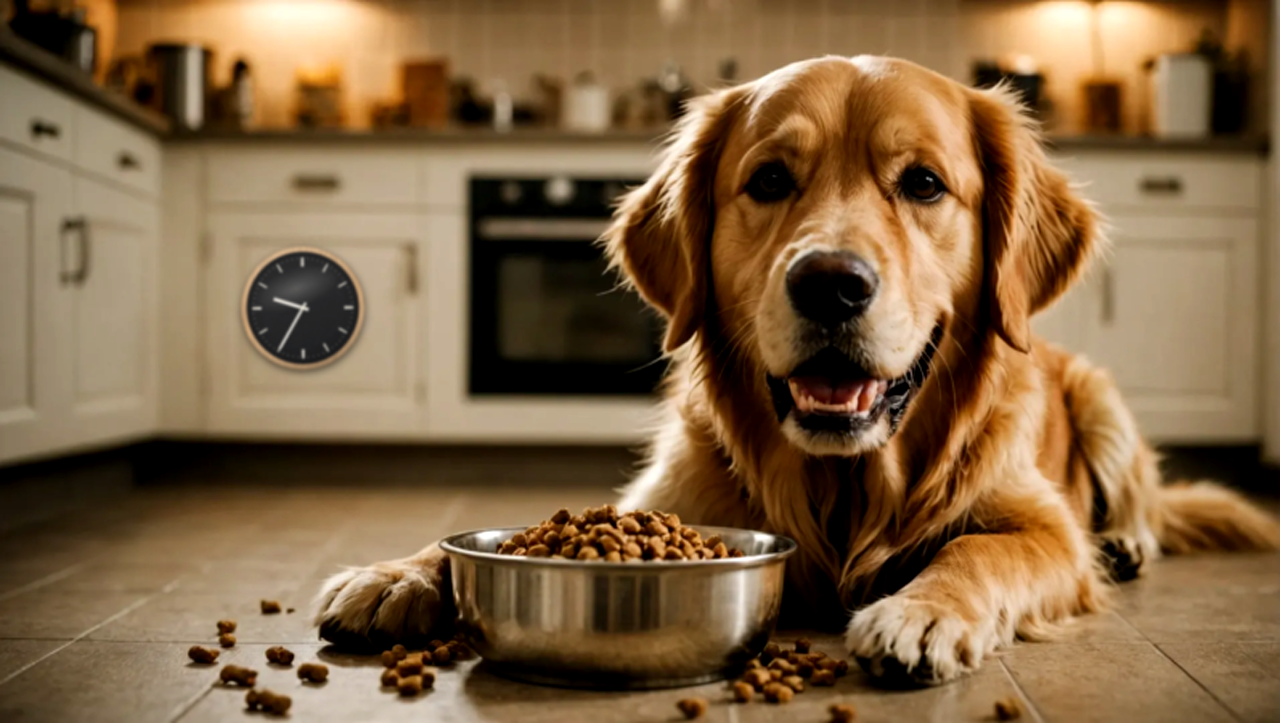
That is 9,35
